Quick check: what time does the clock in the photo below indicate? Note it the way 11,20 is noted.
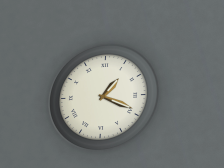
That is 1,19
